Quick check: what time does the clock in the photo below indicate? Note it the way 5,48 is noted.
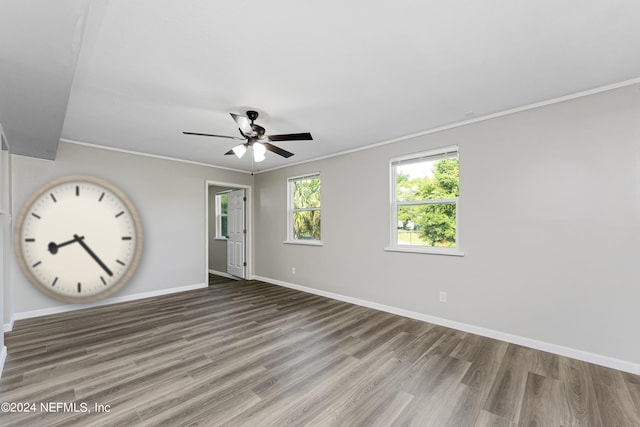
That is 8,23
